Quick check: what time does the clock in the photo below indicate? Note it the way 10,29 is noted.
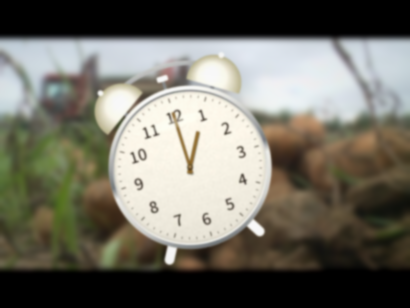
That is 1,00
